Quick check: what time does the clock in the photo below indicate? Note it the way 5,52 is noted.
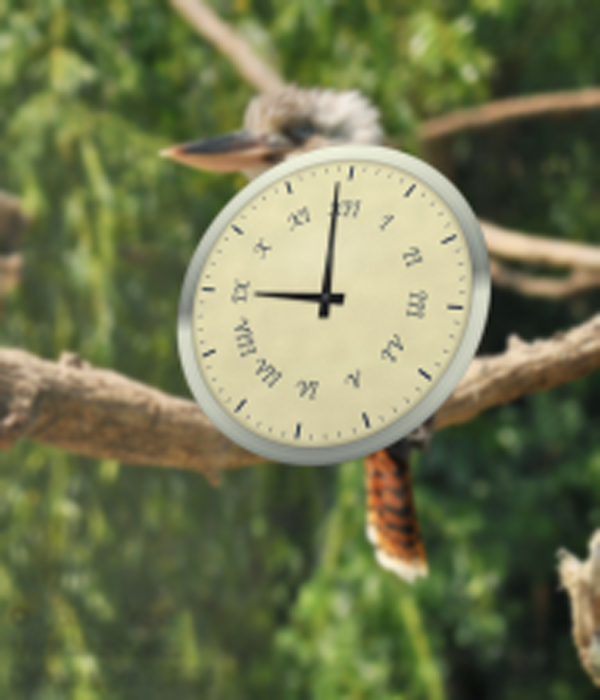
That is 8,59
